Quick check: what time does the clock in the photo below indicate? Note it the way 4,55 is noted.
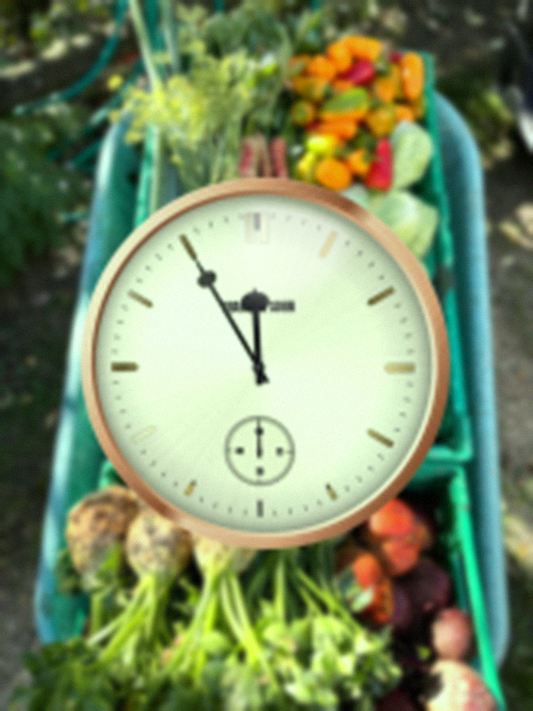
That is 11,55
